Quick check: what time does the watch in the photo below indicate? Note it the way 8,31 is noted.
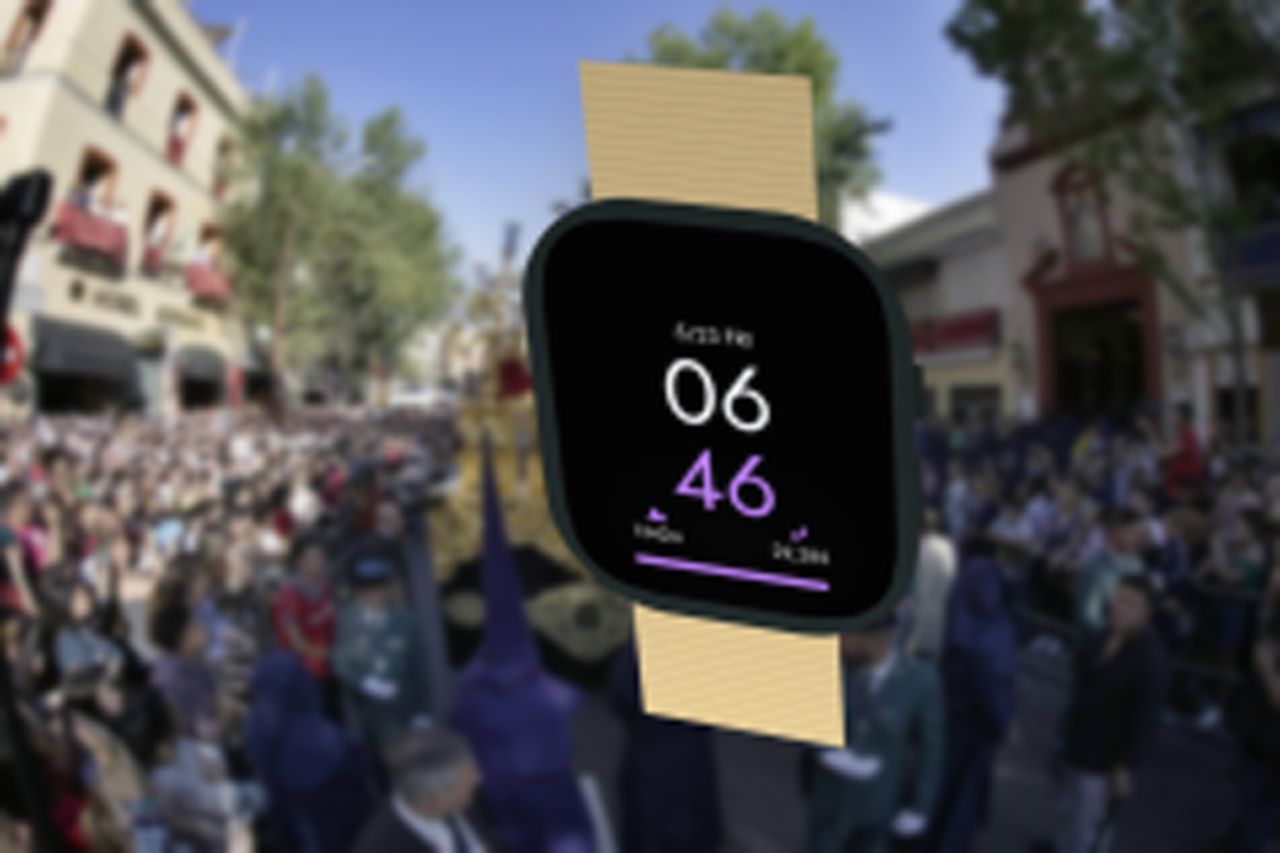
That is 6,46
